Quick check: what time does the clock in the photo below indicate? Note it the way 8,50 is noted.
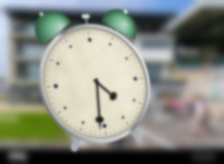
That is 4,31
